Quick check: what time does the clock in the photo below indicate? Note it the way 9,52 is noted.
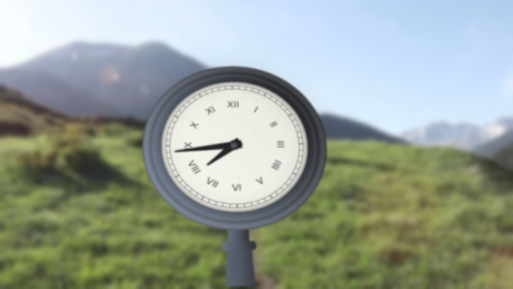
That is 7,44
